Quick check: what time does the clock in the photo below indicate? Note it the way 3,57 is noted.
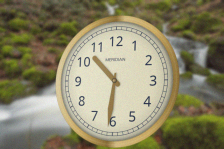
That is 10,31
